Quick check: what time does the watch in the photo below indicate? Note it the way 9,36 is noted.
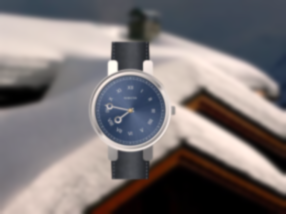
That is 7,47
